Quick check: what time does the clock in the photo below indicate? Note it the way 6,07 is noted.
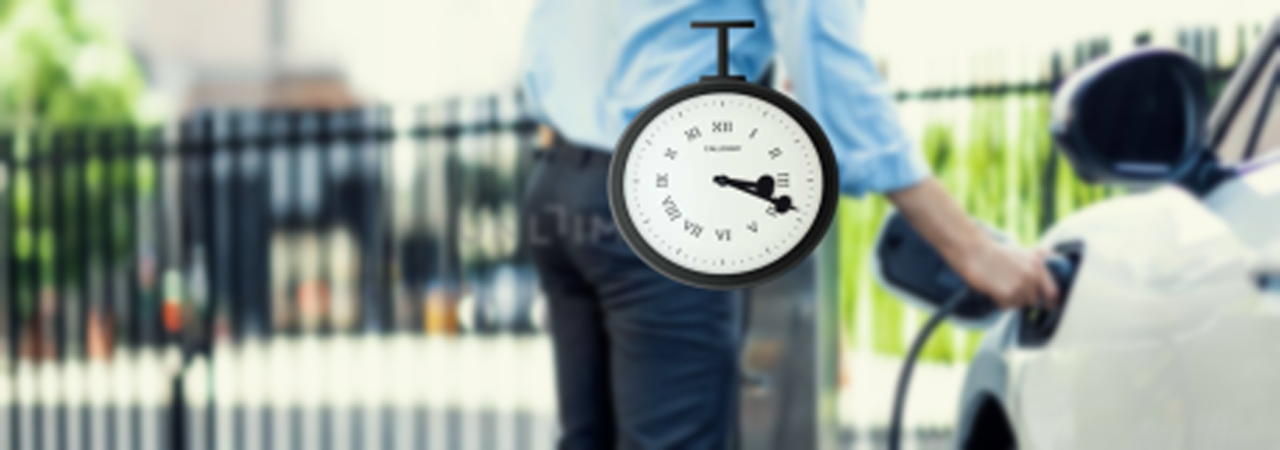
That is 3,19
